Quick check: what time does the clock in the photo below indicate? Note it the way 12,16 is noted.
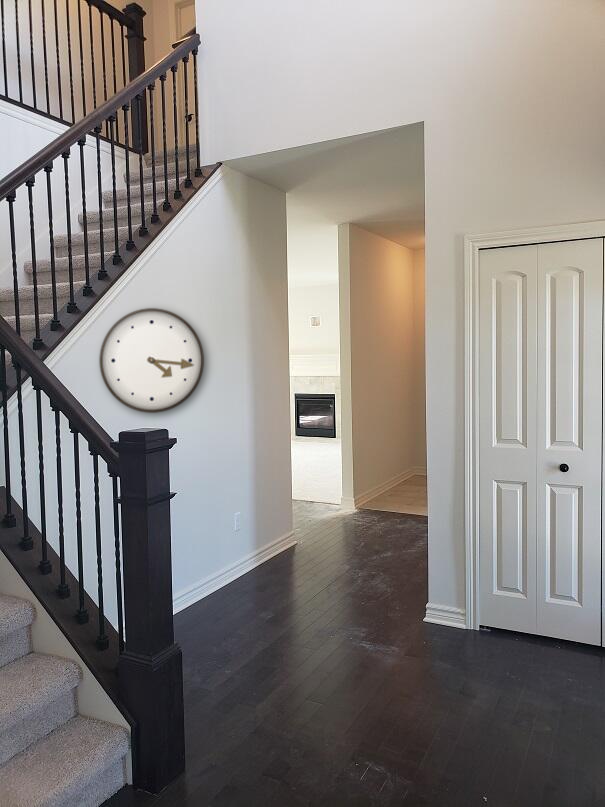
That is 4,16
